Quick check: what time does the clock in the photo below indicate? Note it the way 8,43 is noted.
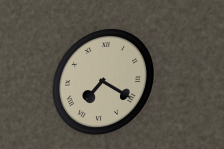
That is 7,20
